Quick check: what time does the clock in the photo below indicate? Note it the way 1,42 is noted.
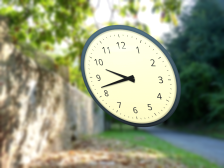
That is 9,42
